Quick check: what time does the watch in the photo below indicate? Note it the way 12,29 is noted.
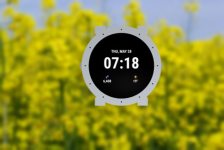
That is 7,18
